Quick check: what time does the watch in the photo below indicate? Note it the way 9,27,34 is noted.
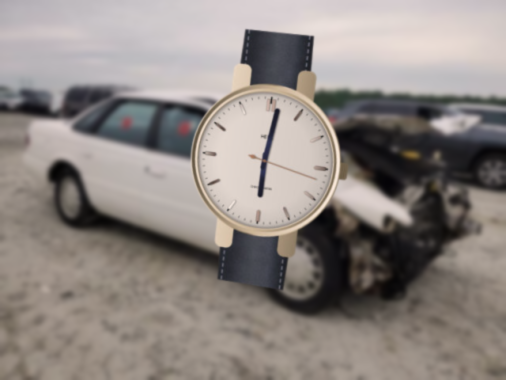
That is 6,01,17
